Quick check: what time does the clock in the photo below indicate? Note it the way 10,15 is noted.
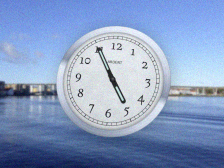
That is 4,55
